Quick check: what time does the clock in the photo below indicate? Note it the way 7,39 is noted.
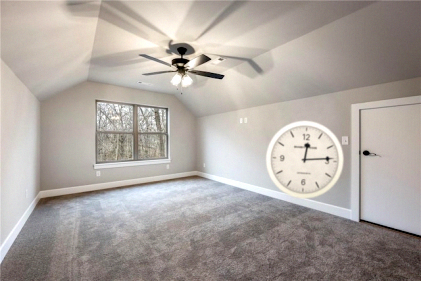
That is 12,14
